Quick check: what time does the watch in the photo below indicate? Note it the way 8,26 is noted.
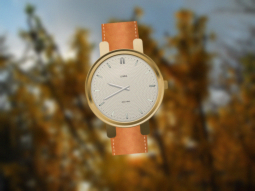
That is 9,41
